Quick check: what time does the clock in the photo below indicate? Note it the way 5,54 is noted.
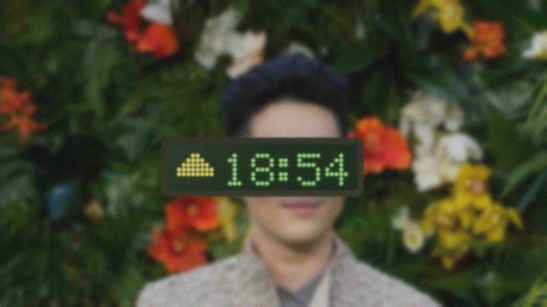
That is 18,54
